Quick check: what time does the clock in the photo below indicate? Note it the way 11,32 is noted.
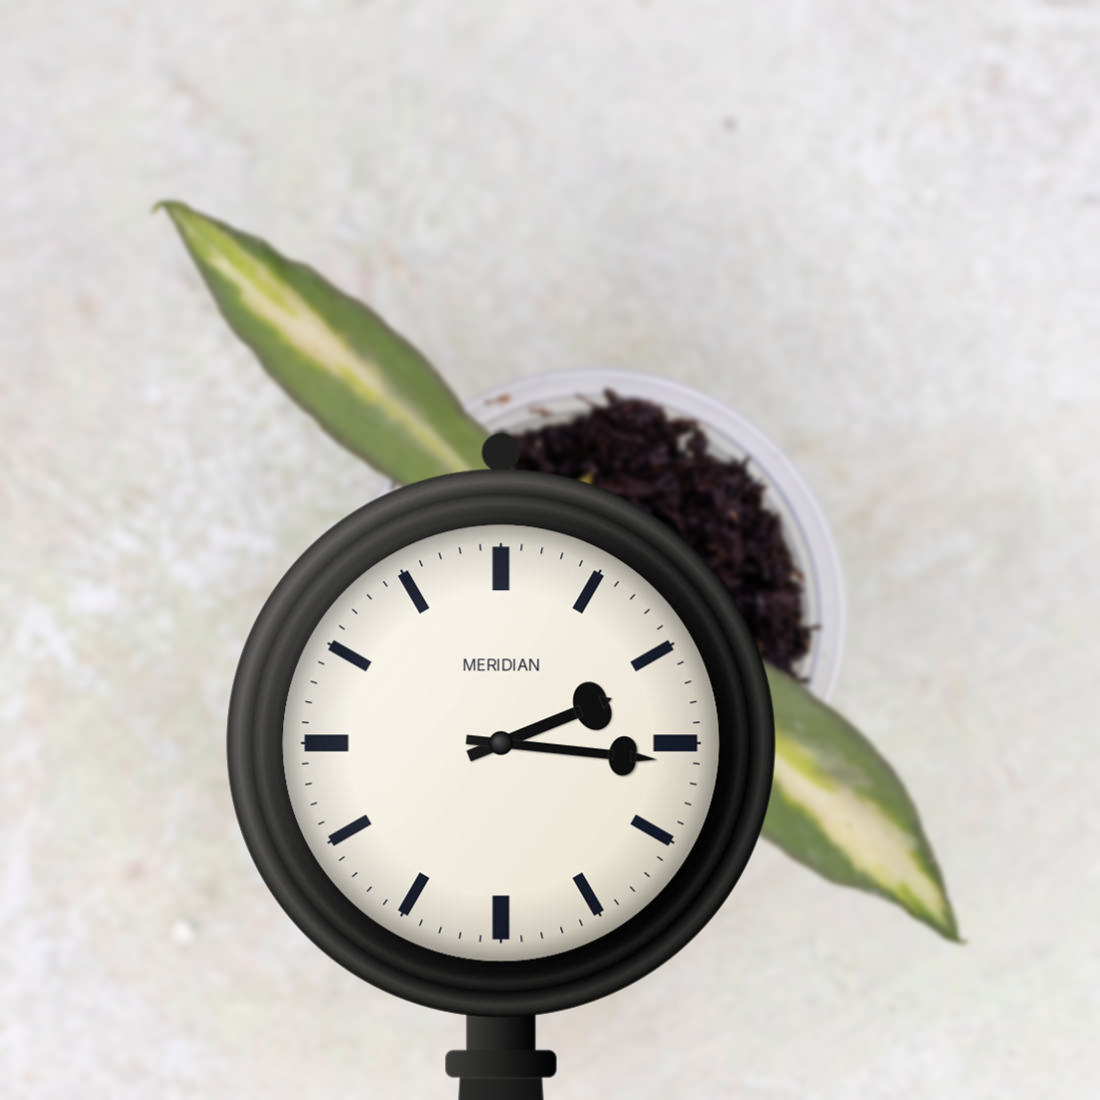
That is 2,16
